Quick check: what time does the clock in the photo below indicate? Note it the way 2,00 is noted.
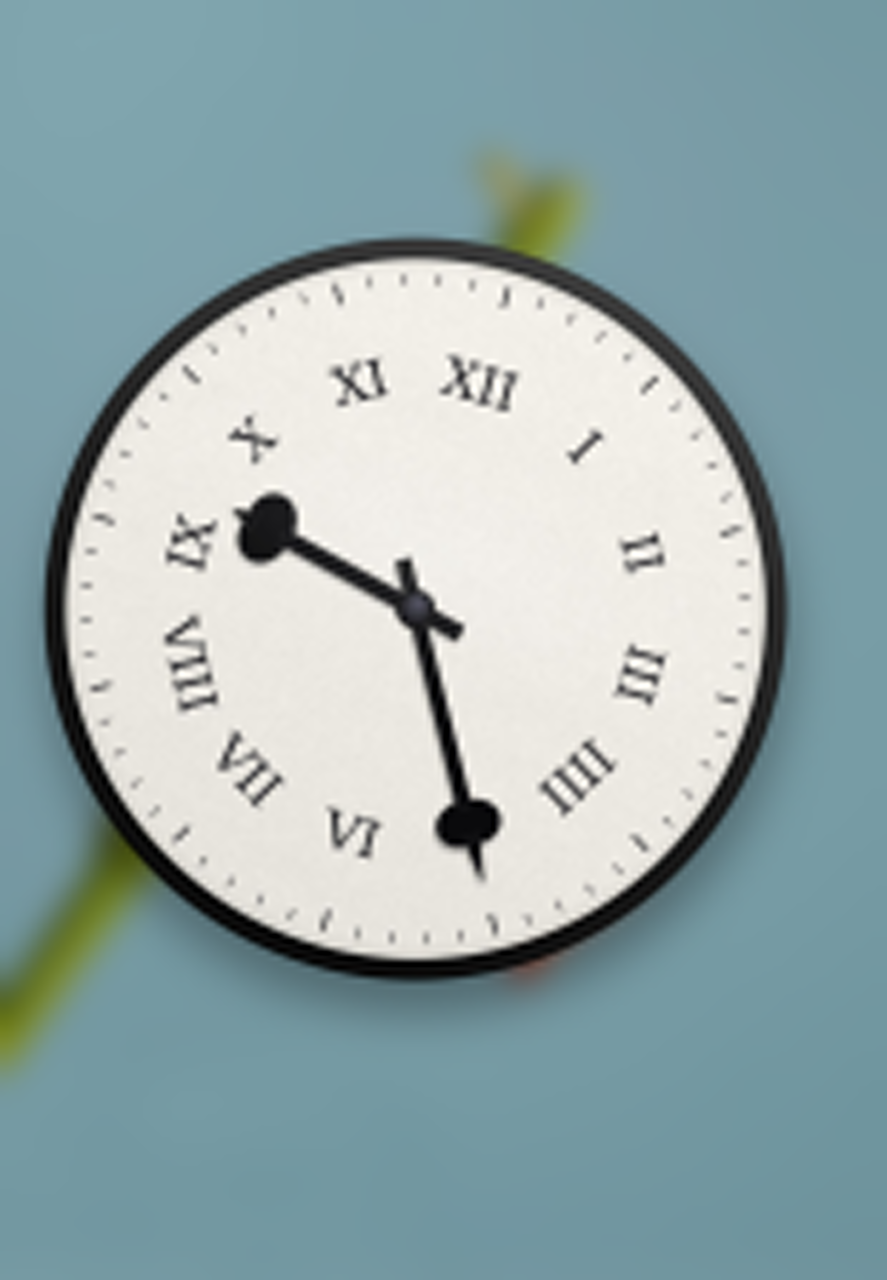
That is 9,25
